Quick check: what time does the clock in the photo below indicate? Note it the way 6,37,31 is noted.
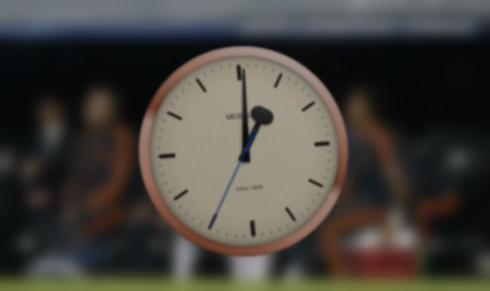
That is 1,00,35
